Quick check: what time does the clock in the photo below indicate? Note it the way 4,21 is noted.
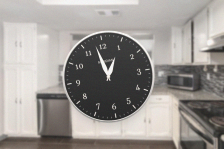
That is 12,58
